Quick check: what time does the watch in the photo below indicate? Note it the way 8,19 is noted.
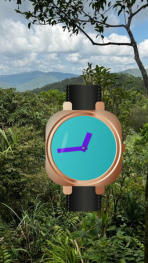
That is 12,44
